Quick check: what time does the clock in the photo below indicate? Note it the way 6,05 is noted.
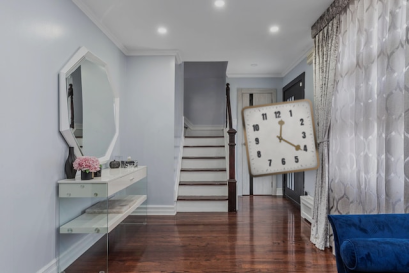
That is 12,21
